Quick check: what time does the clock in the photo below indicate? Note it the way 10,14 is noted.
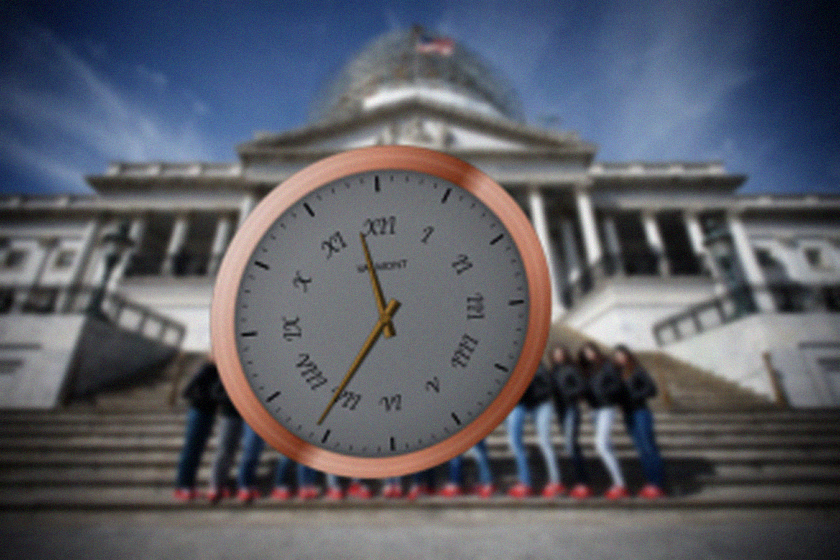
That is 11,36
